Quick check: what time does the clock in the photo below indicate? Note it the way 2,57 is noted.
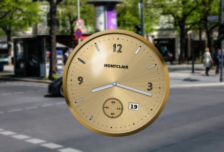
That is 8,17
